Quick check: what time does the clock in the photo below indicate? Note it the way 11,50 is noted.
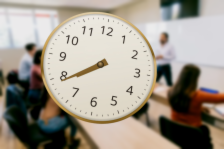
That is 7,39
